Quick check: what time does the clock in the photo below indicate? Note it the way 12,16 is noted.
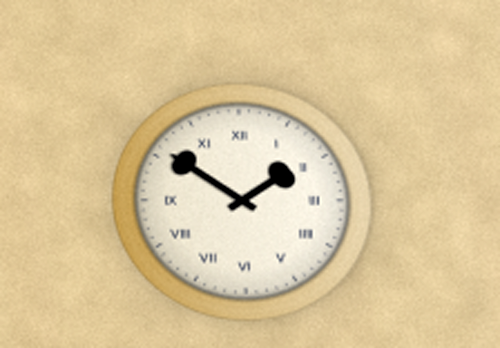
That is 1,51
